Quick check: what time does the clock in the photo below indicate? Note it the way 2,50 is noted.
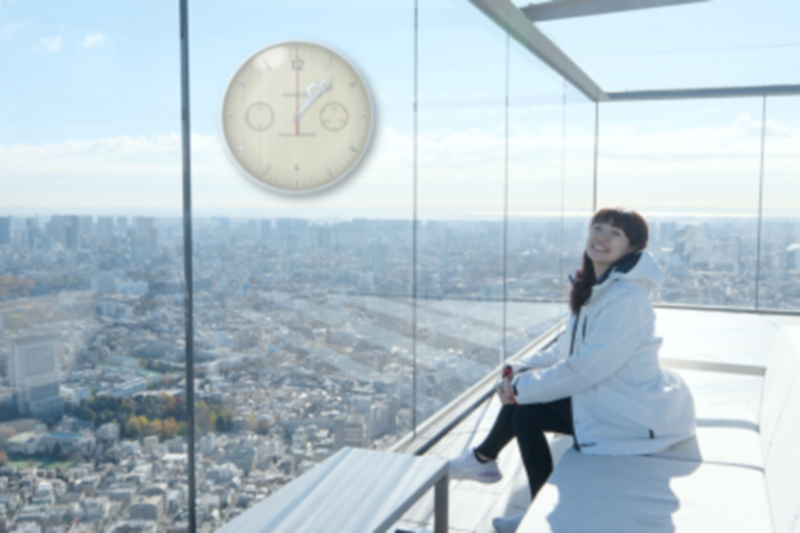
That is 1,07
